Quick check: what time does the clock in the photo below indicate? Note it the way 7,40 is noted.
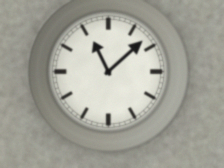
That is 11,08
